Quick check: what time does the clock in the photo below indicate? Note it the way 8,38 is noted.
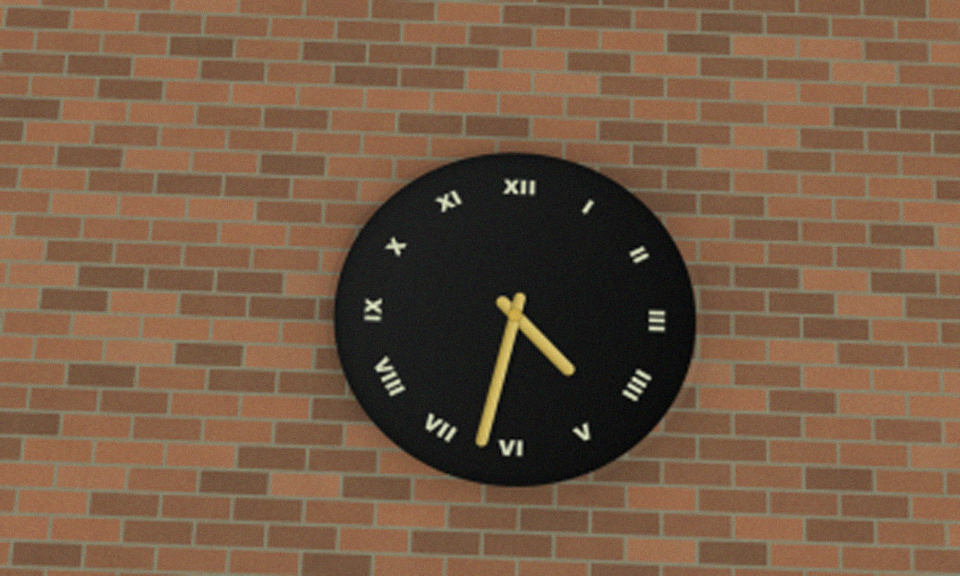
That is 4,32
